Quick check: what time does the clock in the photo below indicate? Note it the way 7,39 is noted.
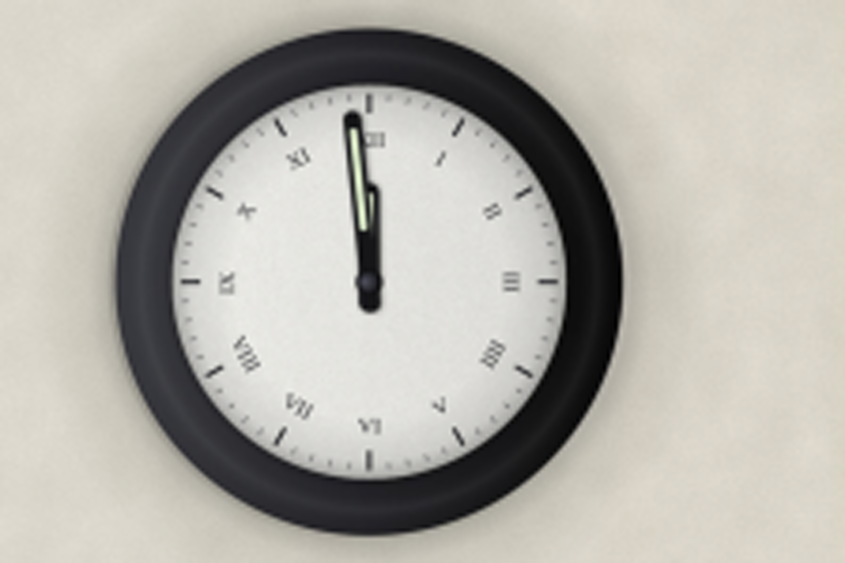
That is 11,59
